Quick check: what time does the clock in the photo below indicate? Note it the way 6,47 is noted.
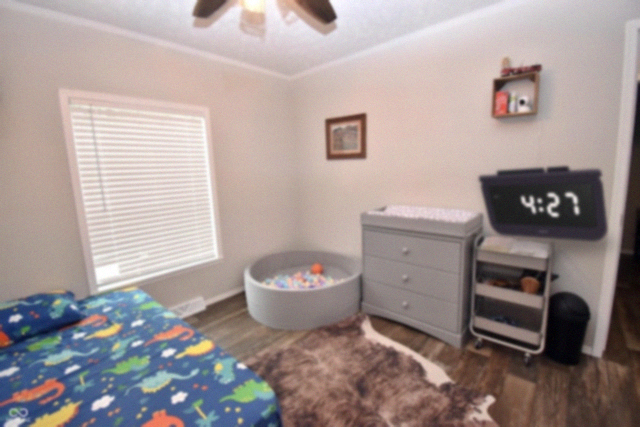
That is 4,27
